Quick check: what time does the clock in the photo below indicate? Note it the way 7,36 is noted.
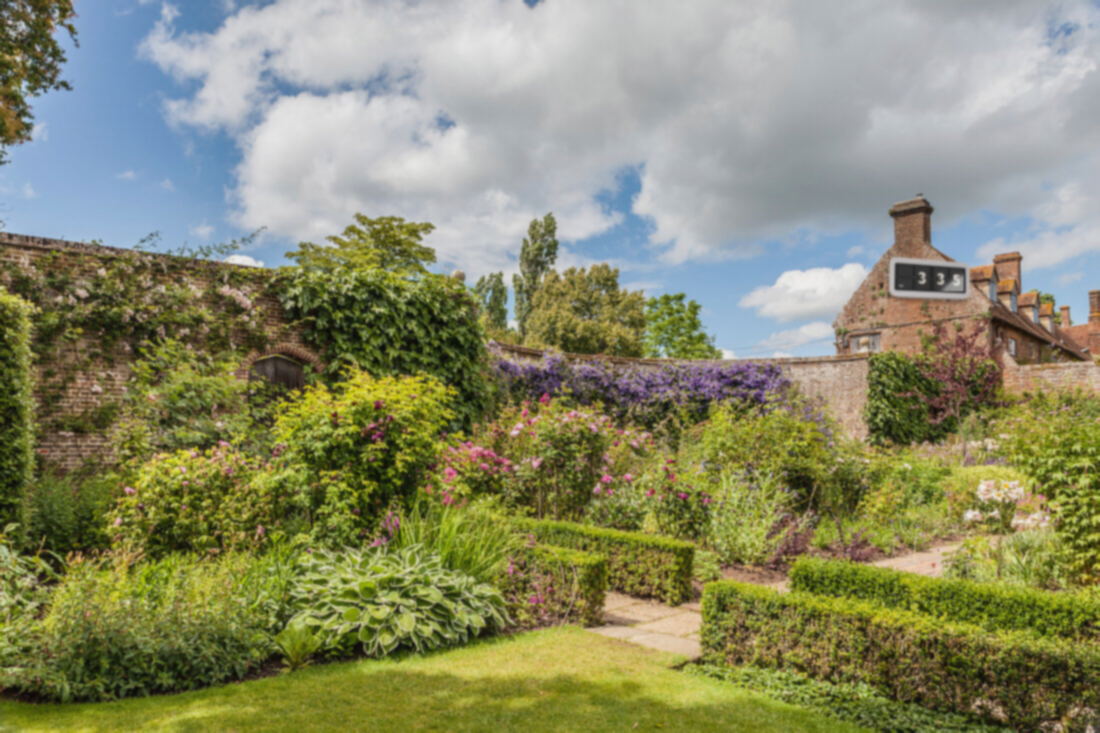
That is 3,35
